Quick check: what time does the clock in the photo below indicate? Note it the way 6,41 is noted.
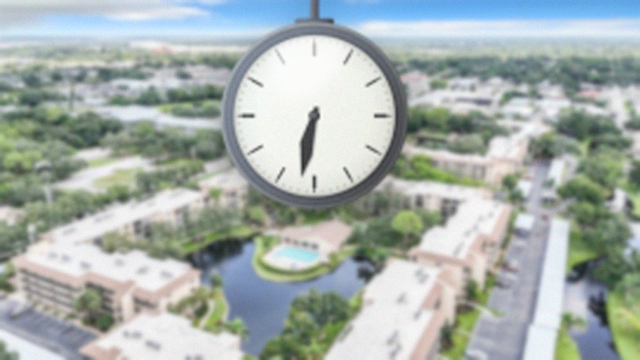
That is 6,32
